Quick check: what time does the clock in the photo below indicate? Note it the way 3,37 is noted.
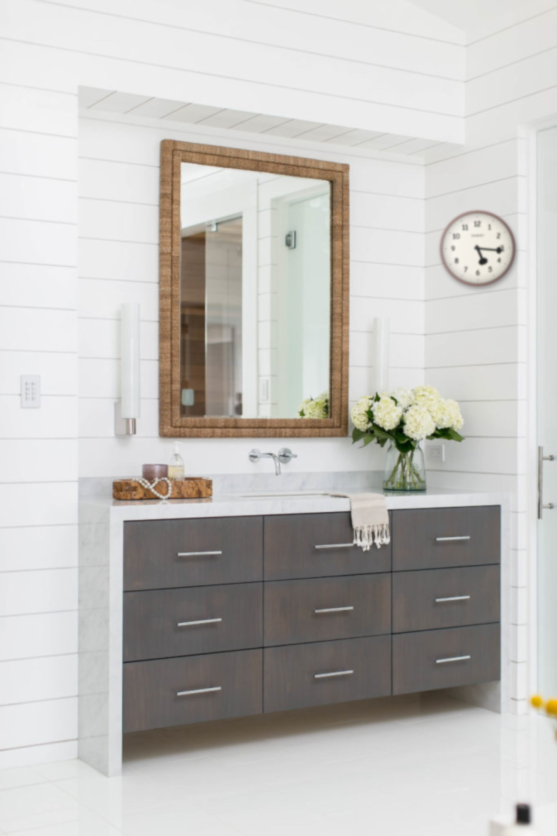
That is 5,16
